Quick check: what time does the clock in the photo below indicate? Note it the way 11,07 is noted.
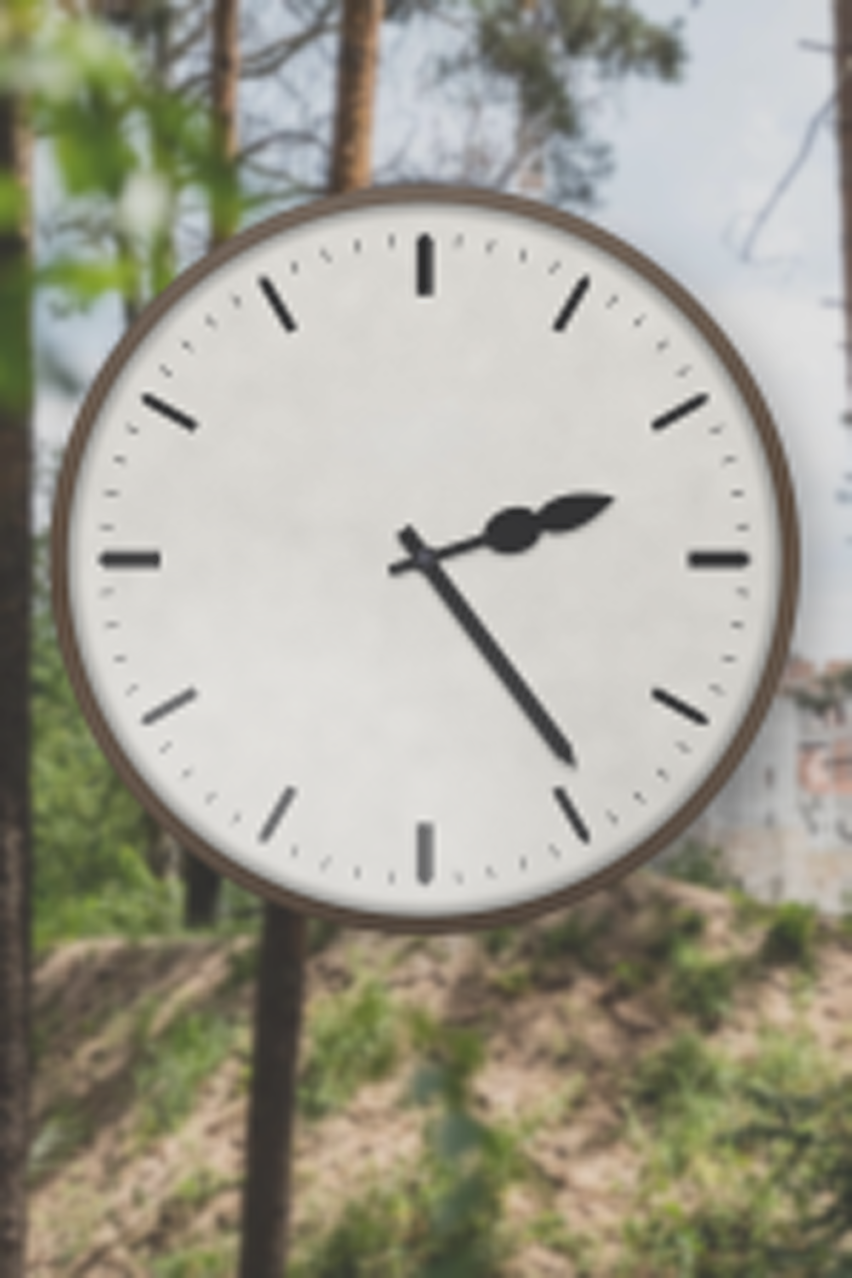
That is 2,24
